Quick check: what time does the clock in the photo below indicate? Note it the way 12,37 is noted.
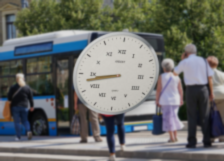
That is 8,43
